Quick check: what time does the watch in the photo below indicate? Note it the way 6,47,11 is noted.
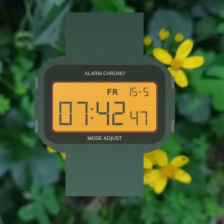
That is 7,42,47
